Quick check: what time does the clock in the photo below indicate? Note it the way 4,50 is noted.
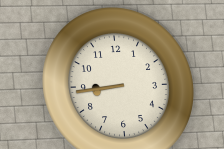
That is 8,44
